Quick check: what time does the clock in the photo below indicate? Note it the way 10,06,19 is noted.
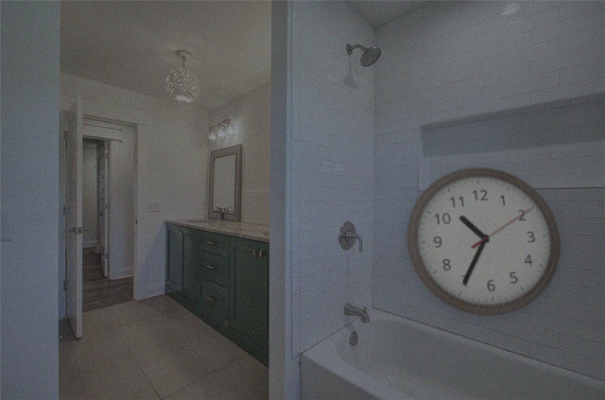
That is 10,35,10
